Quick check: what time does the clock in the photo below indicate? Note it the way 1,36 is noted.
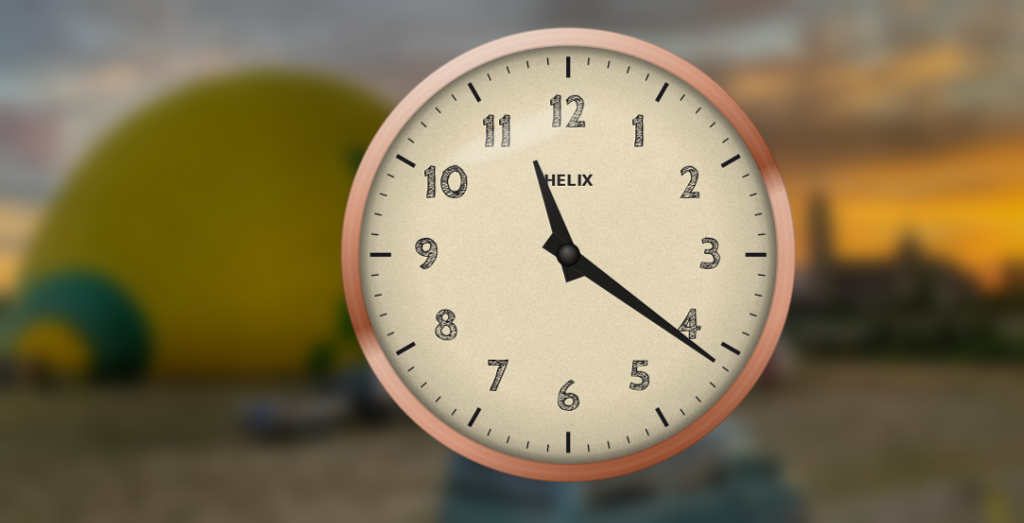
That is 11,21
